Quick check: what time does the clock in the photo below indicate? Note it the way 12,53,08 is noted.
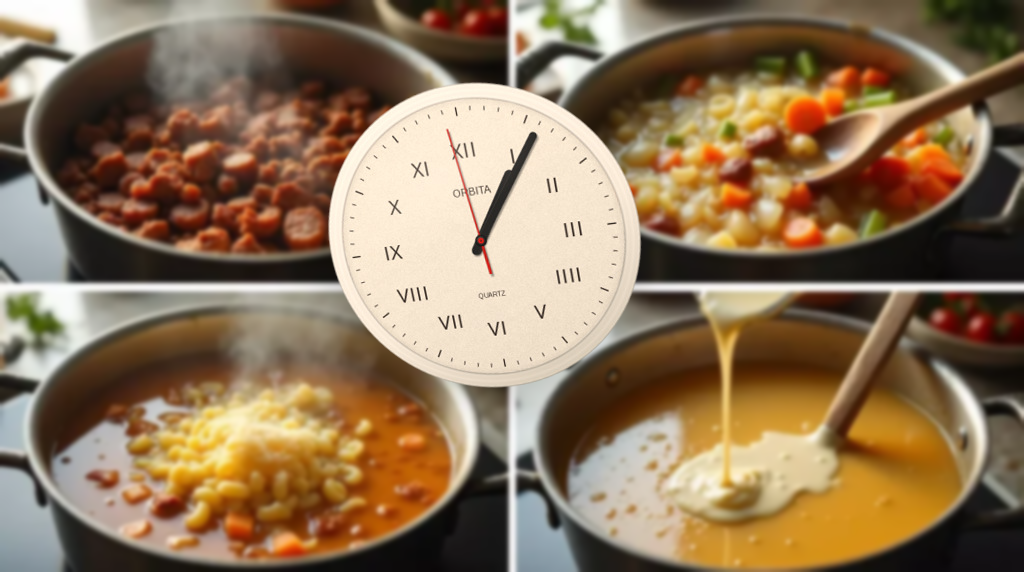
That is 1,05,59
